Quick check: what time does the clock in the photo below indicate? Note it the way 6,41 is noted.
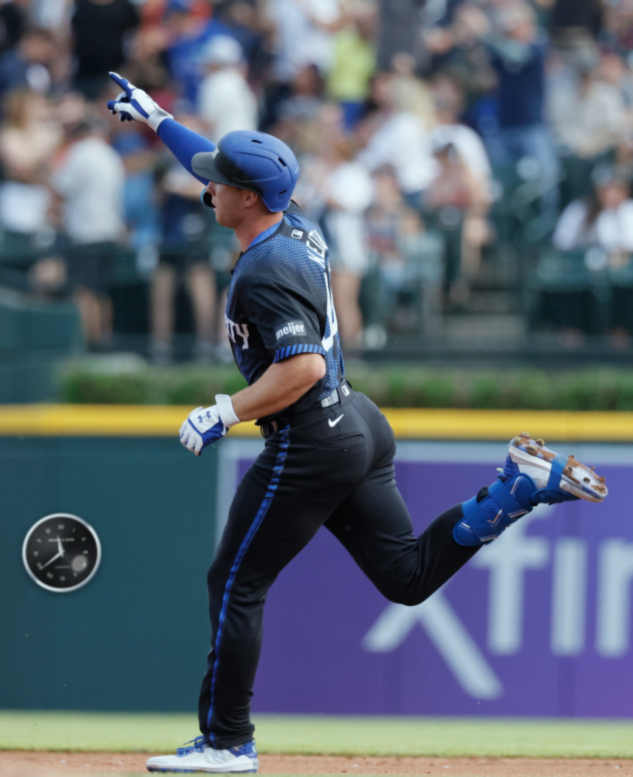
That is 11,39
